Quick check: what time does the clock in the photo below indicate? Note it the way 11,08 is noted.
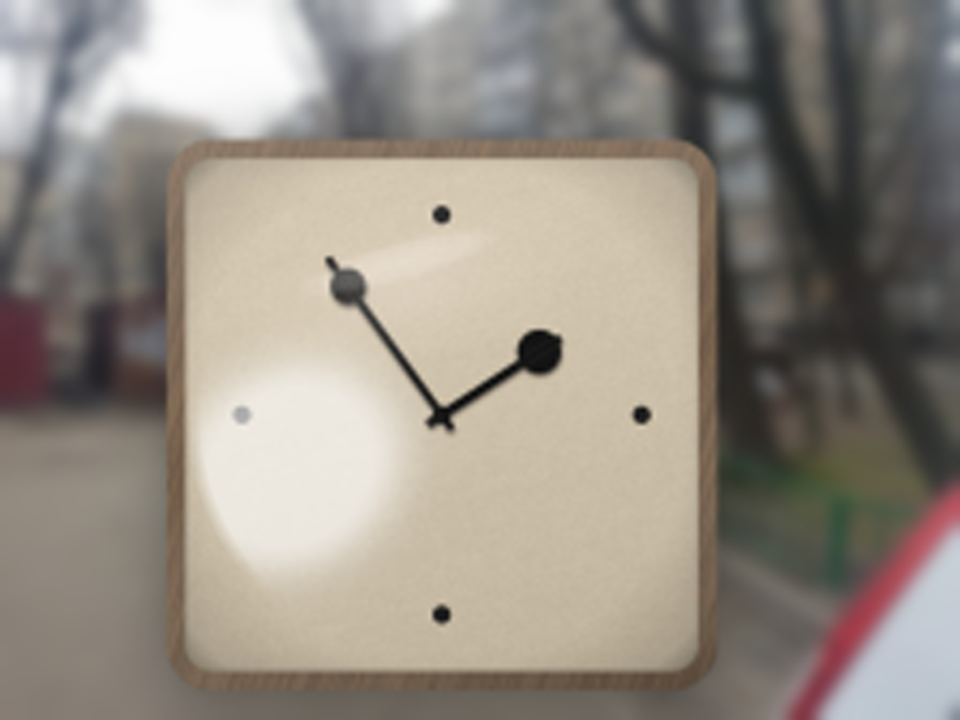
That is 1,54
